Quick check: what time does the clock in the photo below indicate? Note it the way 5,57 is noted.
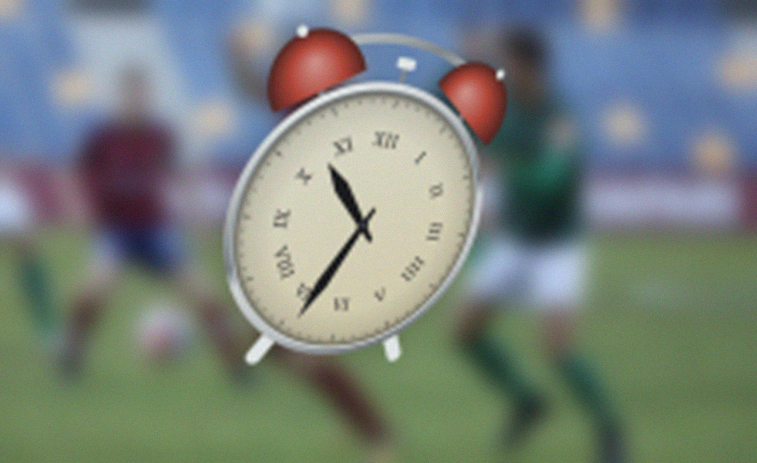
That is 10,34
